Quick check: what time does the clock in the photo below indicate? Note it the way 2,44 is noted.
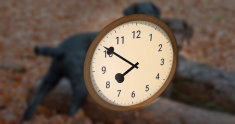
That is 7,51
